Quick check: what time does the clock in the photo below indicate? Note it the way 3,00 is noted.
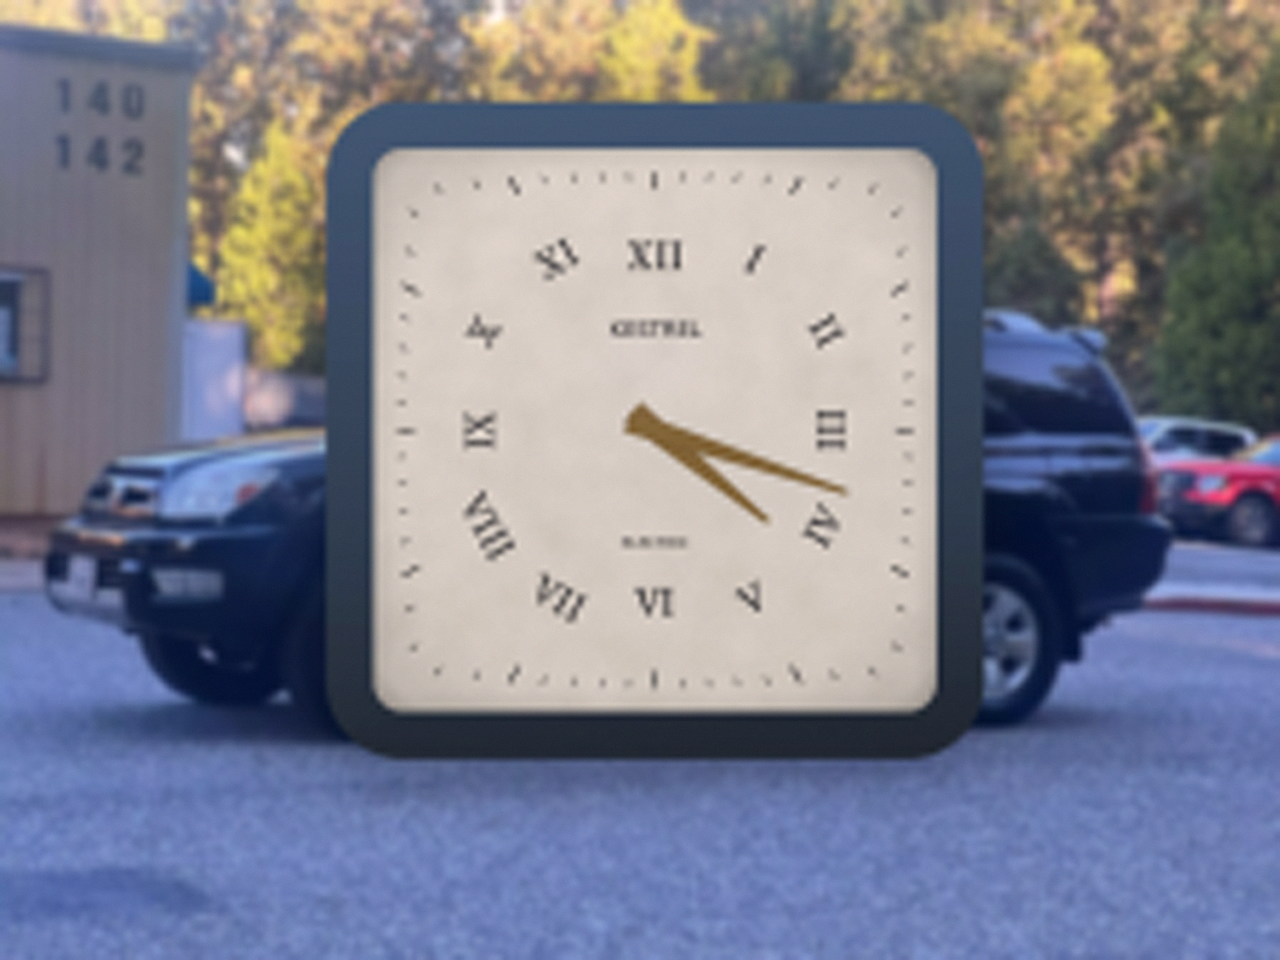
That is 4,18
